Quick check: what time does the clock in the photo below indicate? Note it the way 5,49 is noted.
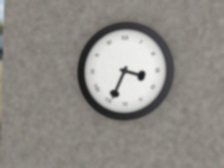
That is 3,34
